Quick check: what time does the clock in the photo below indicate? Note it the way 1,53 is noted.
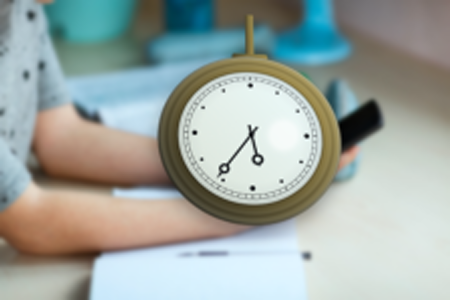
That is 5,36
